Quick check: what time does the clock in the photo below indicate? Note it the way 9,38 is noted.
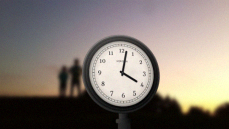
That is 4,02
